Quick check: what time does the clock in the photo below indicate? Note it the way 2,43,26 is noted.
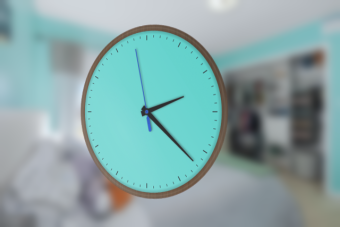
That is 2,21,58
